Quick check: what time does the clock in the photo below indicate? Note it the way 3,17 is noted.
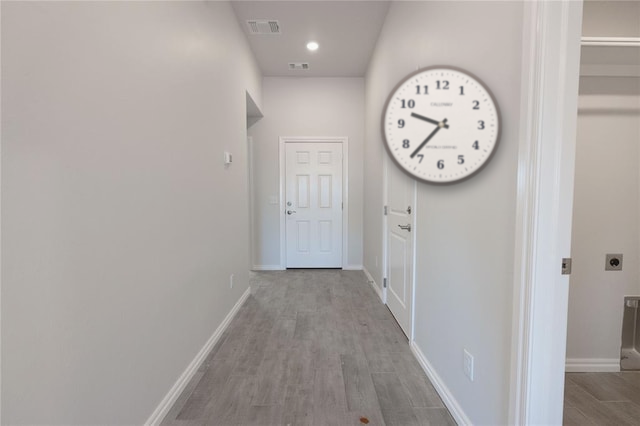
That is 9,37
